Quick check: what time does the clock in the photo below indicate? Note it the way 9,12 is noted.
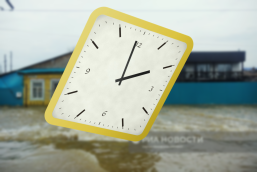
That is 1,59
